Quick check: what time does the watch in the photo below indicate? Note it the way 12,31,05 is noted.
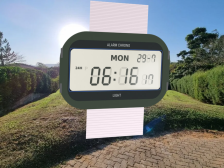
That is 6,16,17
